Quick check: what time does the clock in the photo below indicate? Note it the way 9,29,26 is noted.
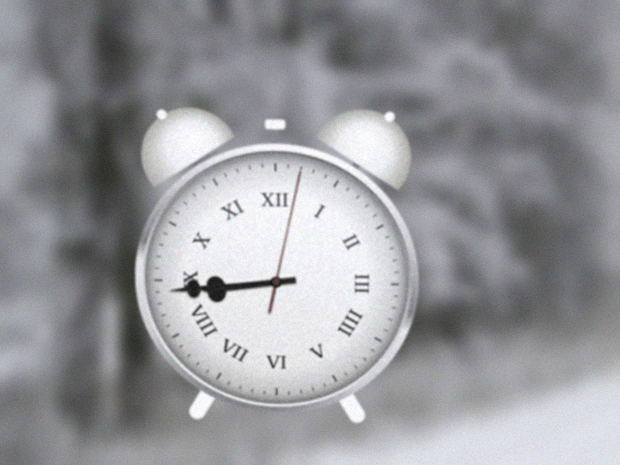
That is 8,44,02
